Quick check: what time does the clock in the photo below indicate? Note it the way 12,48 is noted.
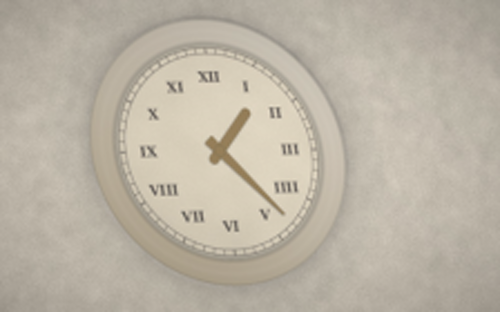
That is 1,23
